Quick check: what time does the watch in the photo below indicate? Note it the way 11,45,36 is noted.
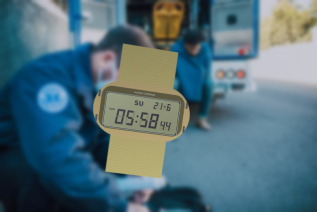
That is 5,58,44
